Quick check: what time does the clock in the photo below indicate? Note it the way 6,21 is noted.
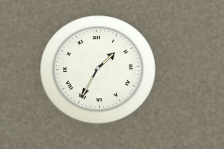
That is 1,35
